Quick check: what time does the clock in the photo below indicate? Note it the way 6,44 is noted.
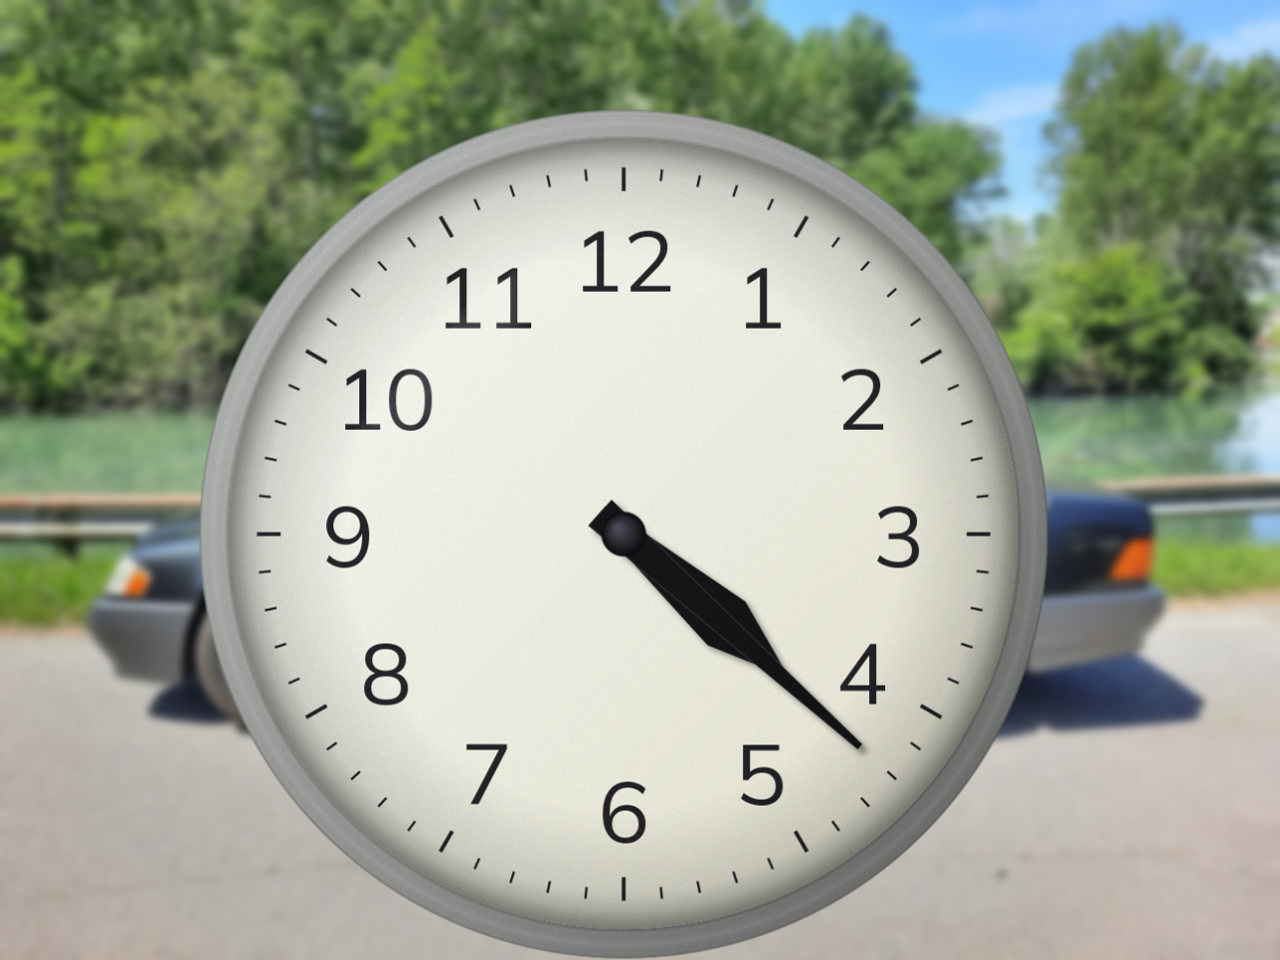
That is 4,22
